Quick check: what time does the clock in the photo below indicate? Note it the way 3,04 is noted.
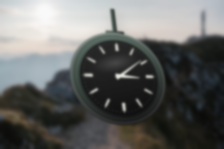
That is 3,09
